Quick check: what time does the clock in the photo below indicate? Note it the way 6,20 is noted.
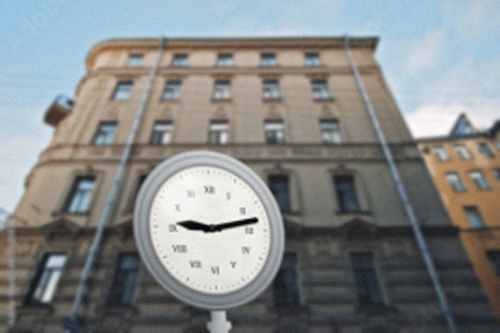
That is 9,13
